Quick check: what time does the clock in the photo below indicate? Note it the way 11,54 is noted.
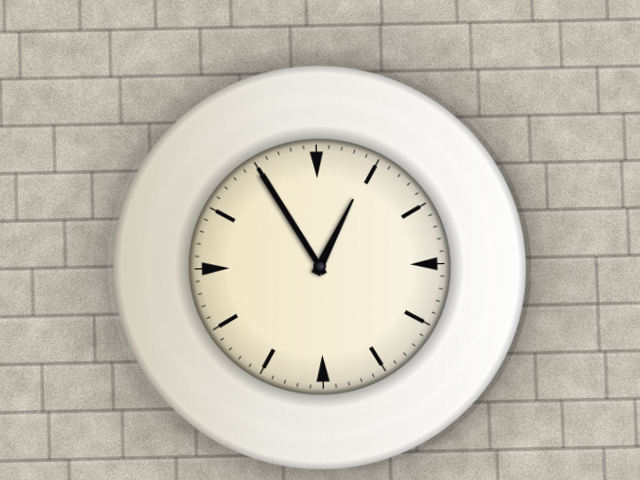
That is 12,55
